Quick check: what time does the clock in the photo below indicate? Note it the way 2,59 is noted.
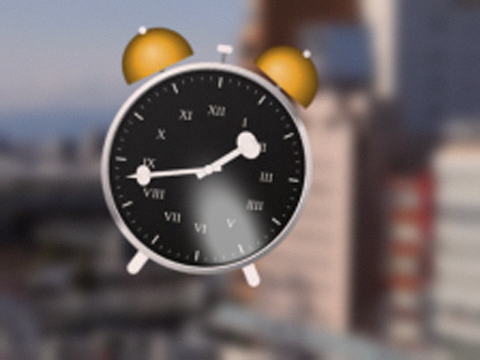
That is 1,43
